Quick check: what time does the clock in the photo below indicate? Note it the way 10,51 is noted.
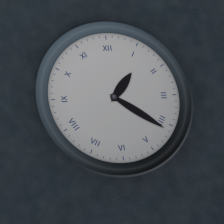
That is 1,21
